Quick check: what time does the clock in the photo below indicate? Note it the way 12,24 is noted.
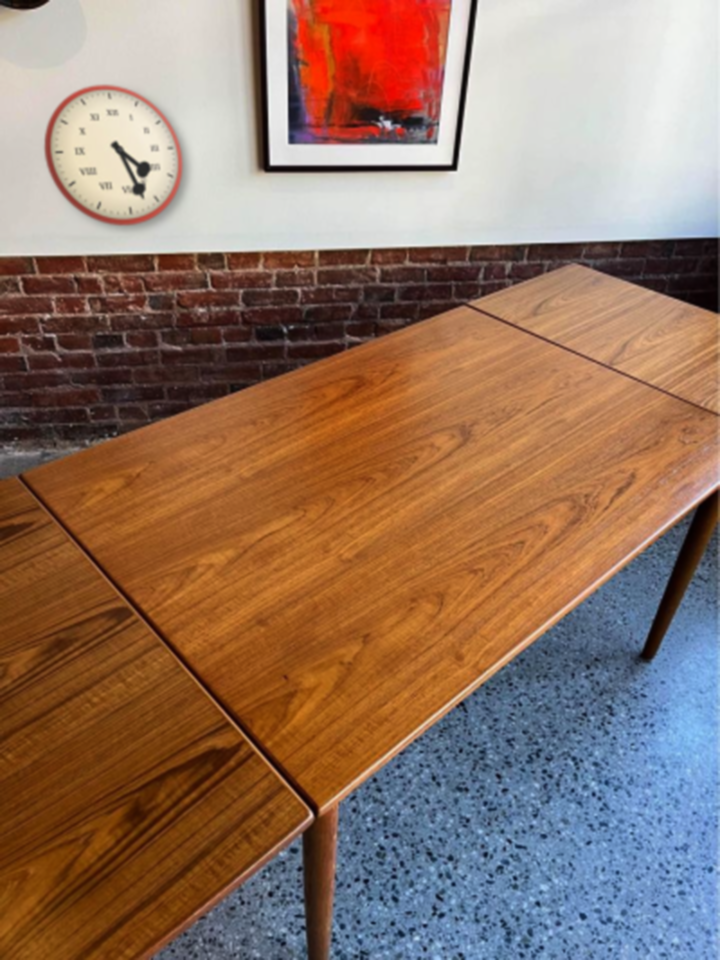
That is 4,27
